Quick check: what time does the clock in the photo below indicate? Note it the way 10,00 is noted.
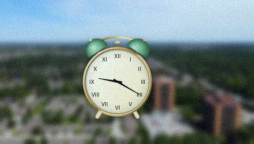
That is 9,20
